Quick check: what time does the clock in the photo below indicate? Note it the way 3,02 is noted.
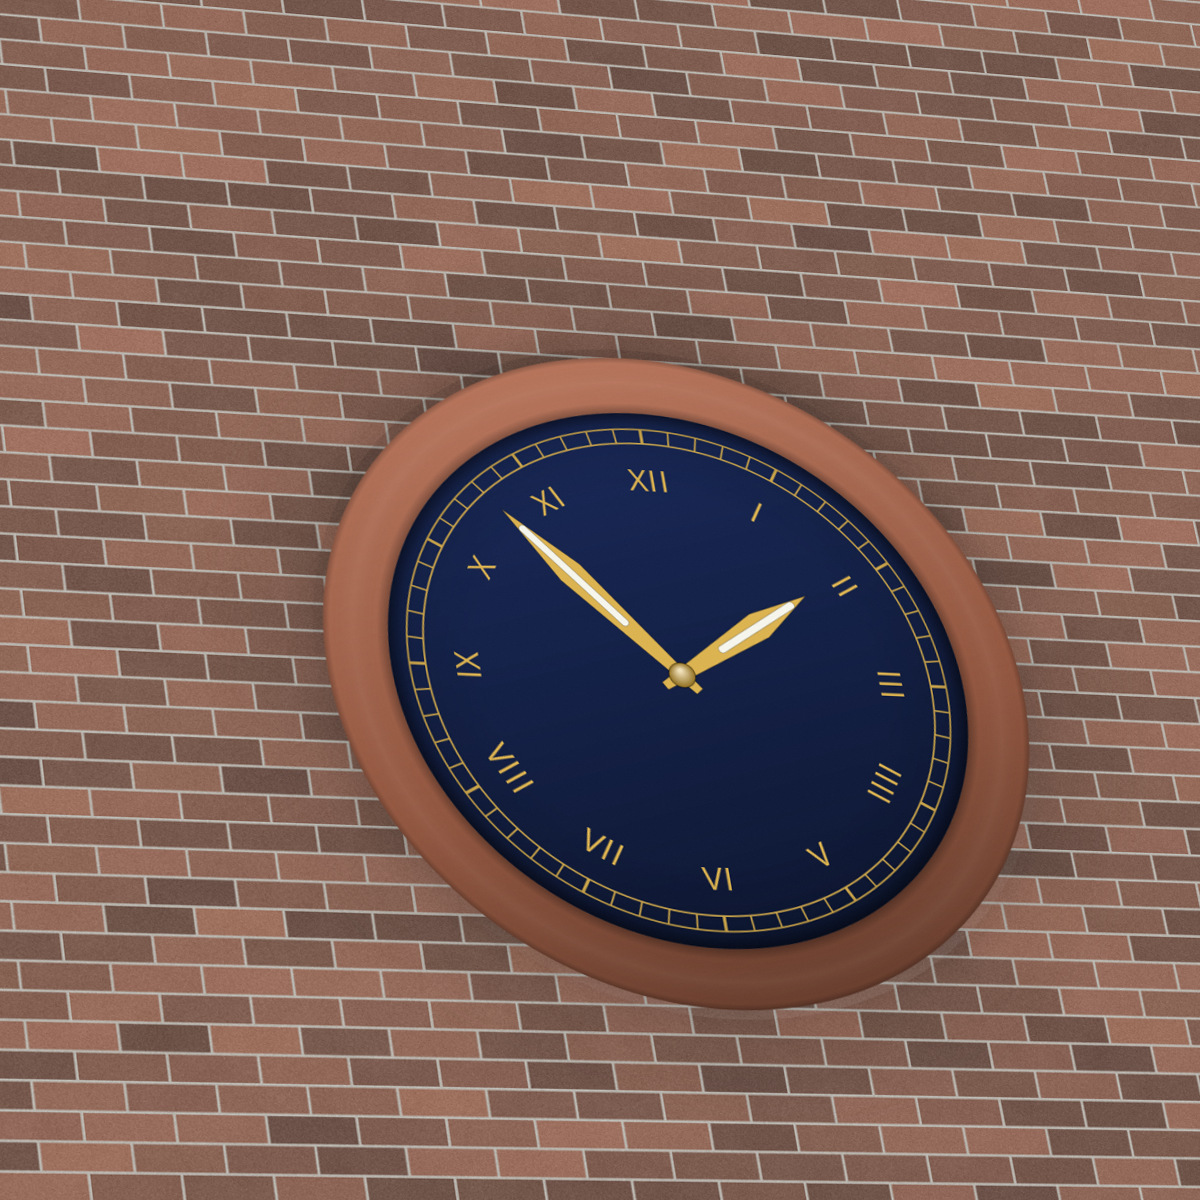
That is 1,53
